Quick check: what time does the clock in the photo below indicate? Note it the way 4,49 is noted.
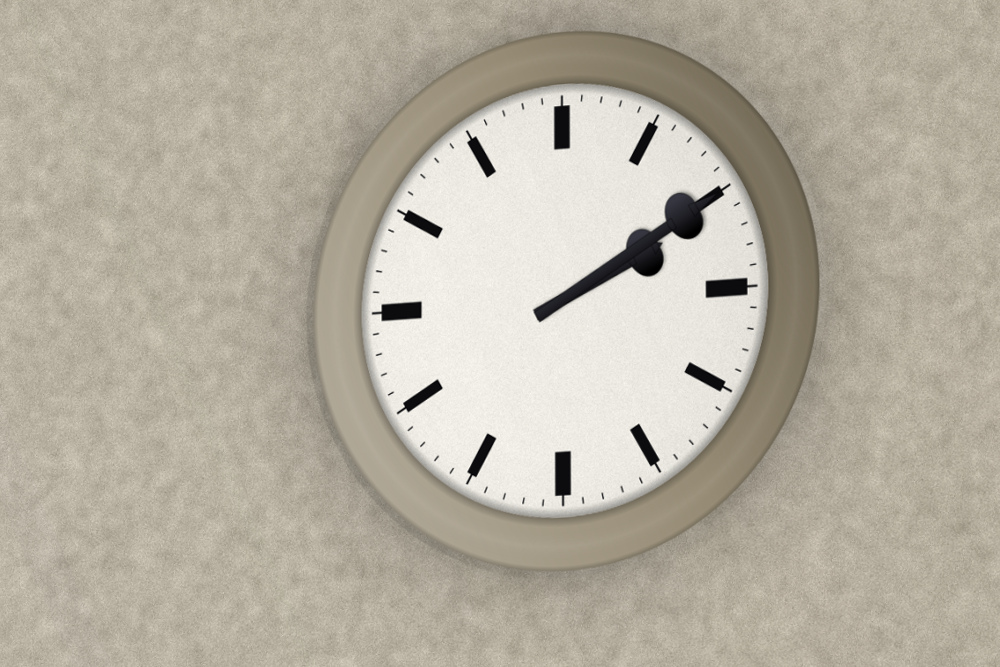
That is 2,10
